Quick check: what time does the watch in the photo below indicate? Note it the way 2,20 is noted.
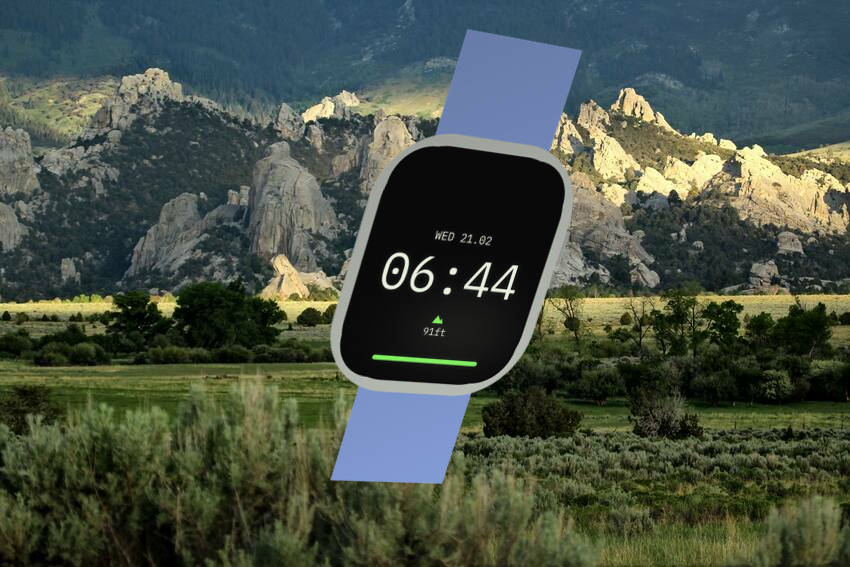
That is 6,44
